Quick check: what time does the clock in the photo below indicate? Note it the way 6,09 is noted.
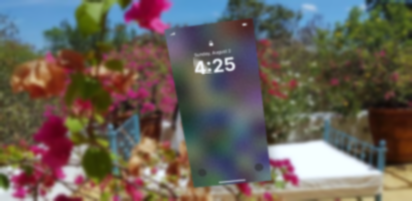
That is 4,25
